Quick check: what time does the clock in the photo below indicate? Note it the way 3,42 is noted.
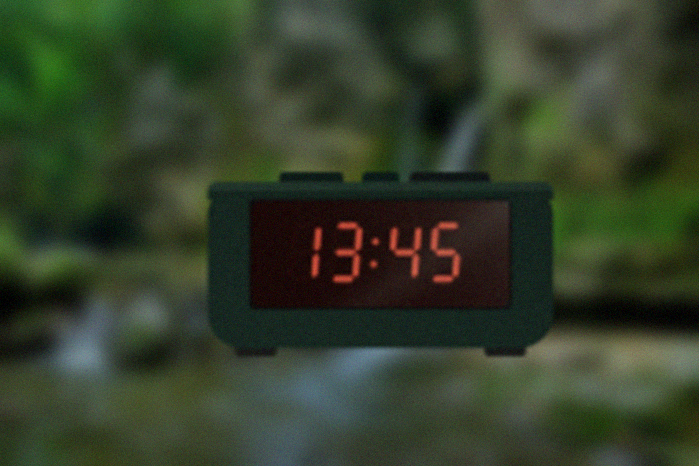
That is 13,45
